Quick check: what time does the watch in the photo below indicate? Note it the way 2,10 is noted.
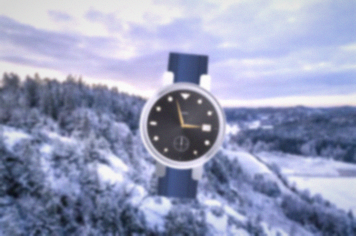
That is 2,57
